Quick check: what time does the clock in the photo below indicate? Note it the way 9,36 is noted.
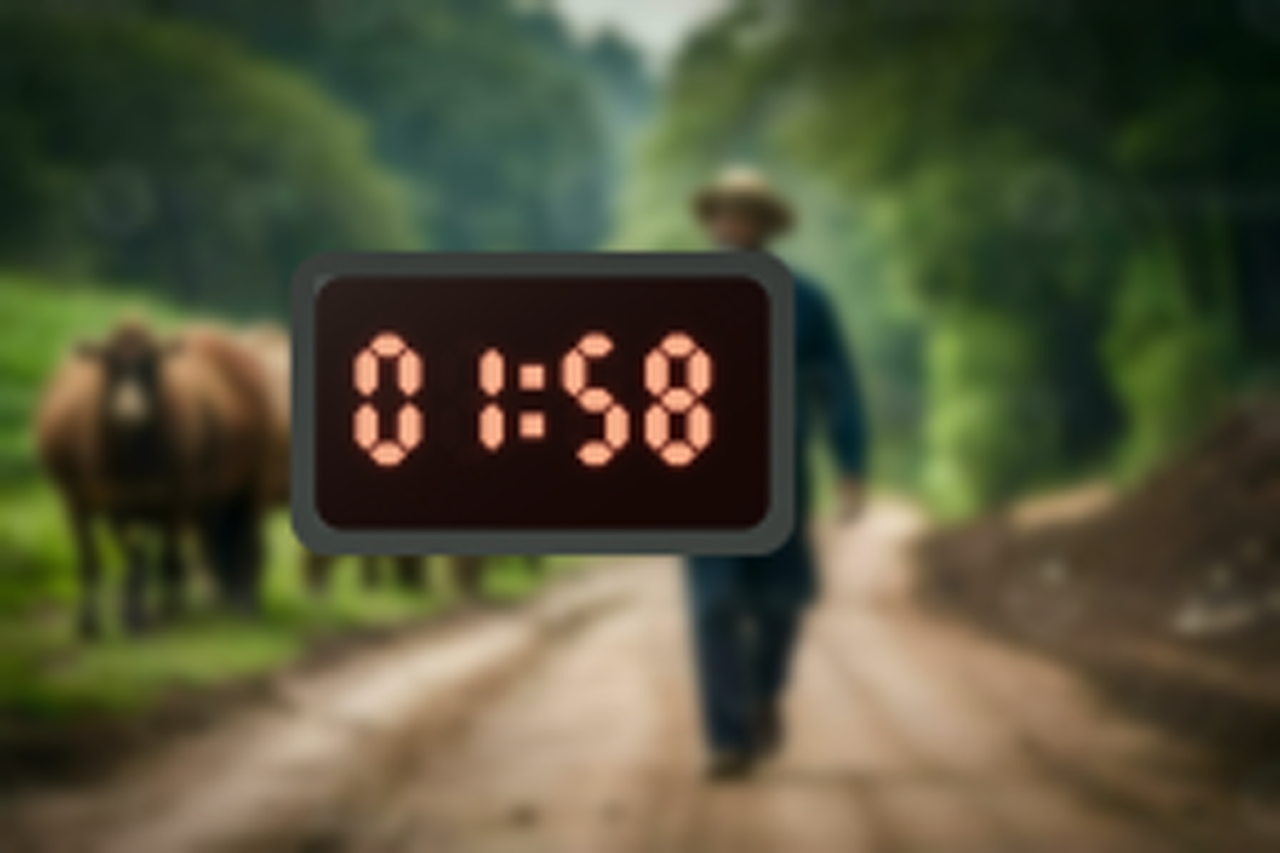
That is 1,58
